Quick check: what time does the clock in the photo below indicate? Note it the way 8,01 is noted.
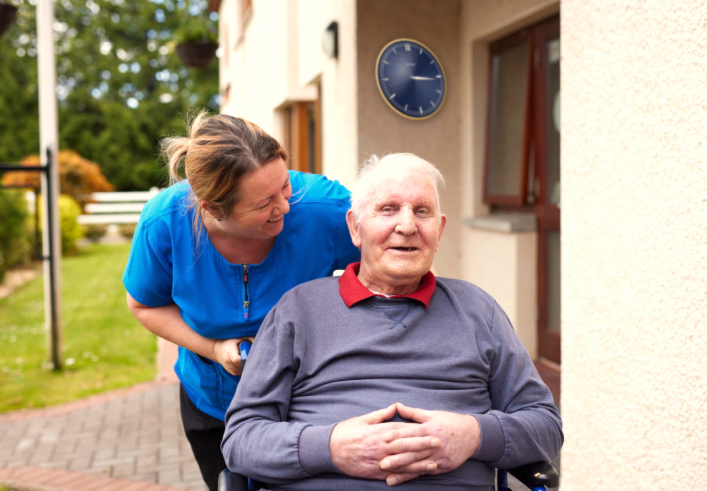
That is 3,16
